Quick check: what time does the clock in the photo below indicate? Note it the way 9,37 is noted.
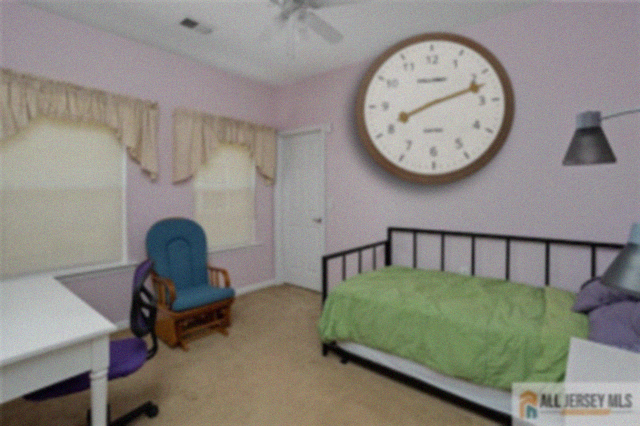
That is 8,12
